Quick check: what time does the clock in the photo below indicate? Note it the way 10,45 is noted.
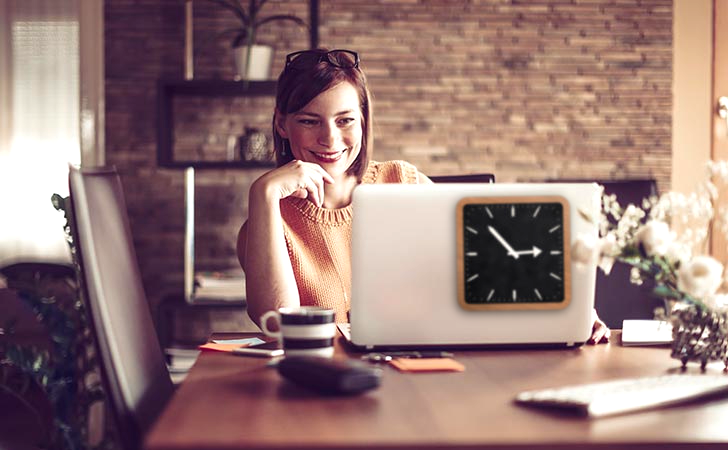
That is 2,53
